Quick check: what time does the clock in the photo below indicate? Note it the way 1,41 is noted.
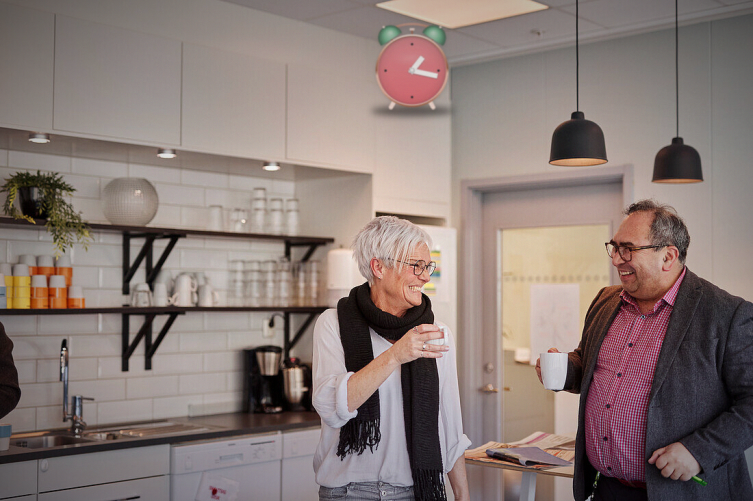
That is 1,17
